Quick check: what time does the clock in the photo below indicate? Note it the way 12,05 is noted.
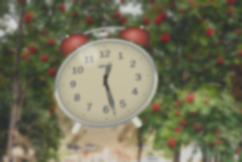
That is 12,28
